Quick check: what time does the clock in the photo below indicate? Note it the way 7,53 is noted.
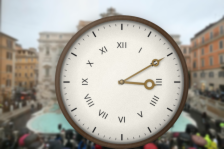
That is 3,10
